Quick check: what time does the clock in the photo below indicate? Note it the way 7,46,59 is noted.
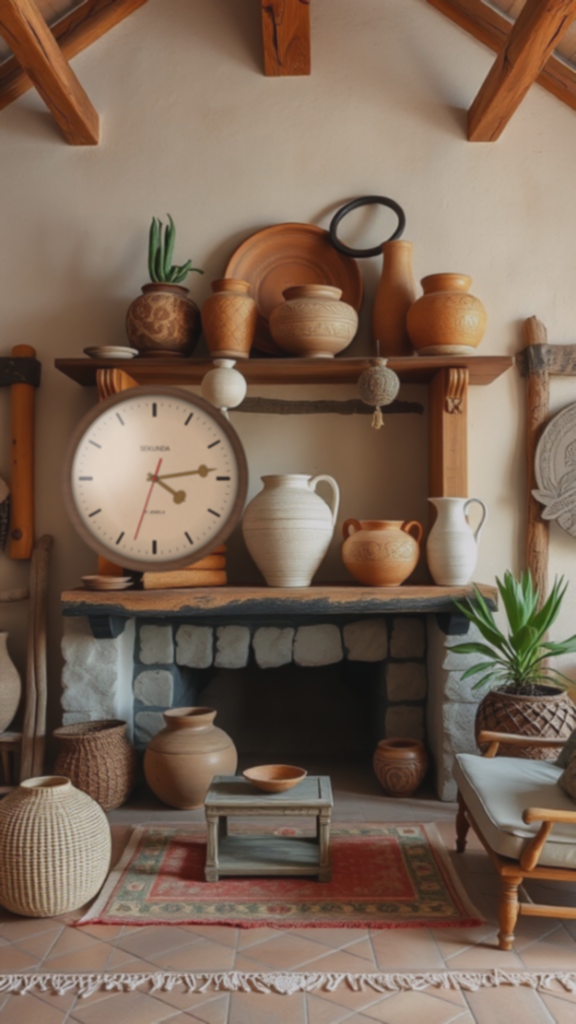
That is 4,13,33
